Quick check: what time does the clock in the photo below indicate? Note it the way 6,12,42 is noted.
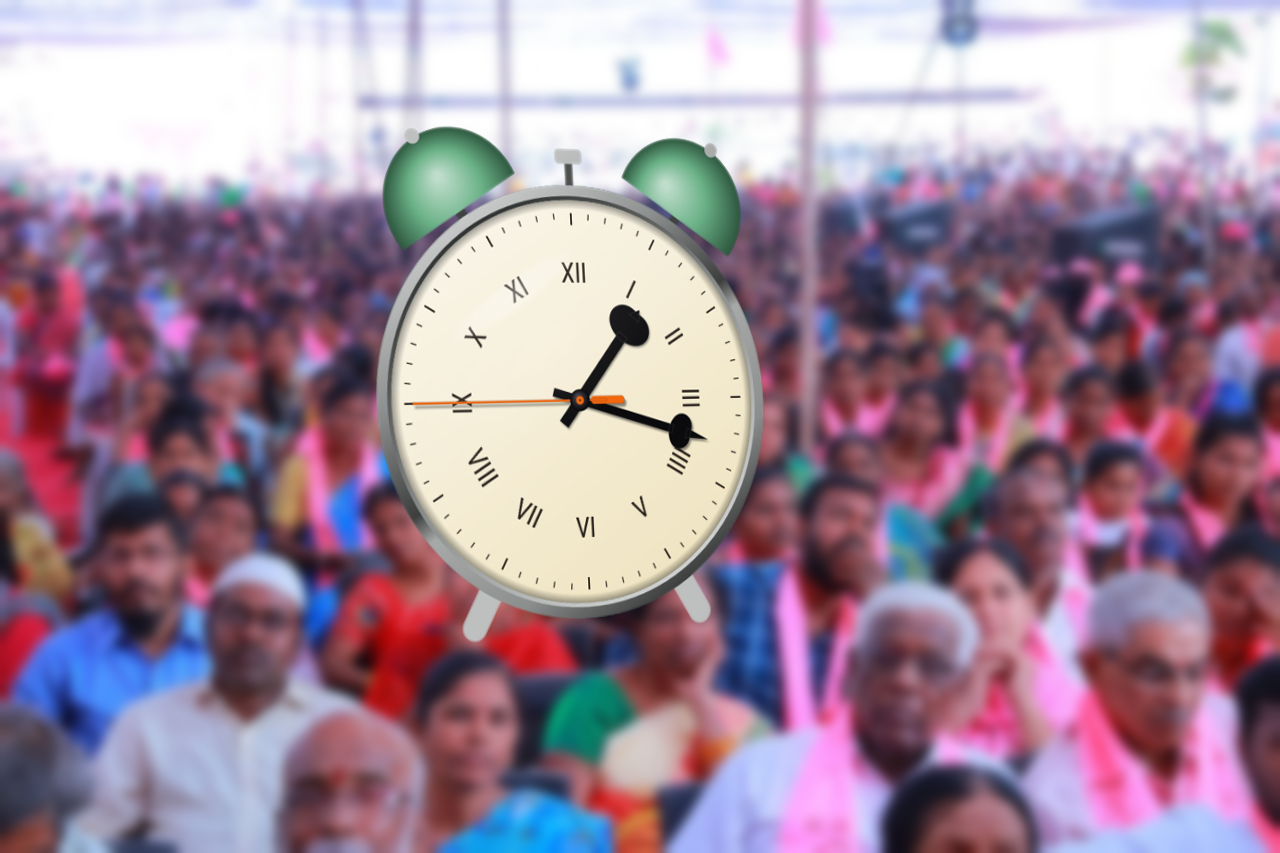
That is 1,17,45
